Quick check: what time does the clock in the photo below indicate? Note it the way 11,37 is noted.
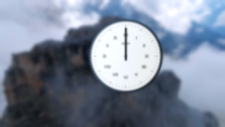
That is 12,00
